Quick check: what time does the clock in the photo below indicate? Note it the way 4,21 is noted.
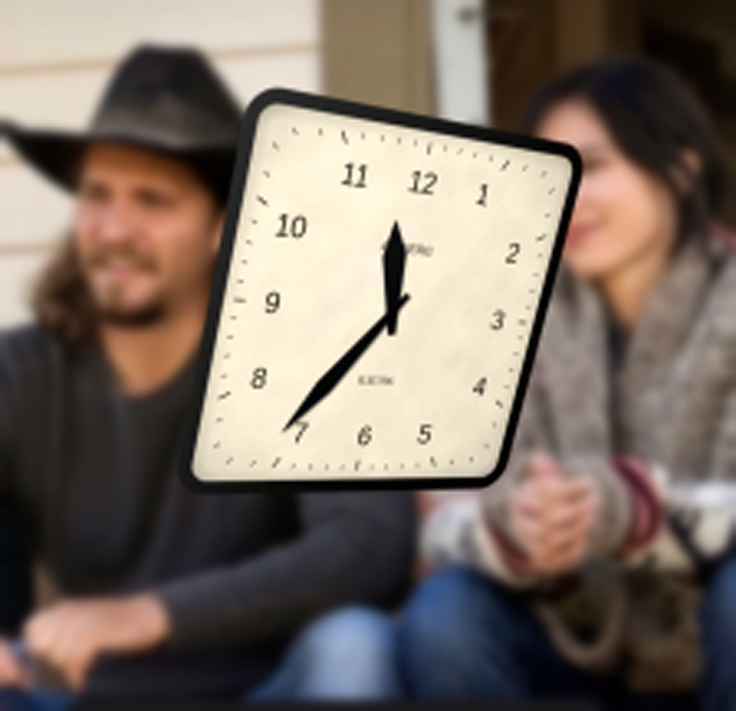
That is 11,36
